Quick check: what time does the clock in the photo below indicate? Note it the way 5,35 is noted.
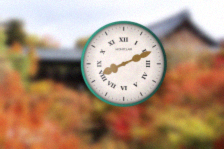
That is 8,11
